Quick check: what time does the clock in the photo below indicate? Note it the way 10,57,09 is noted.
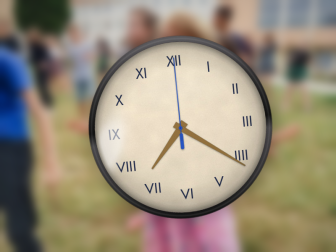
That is 7,21,00
